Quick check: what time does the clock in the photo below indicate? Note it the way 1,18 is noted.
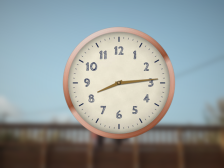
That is 8,14
